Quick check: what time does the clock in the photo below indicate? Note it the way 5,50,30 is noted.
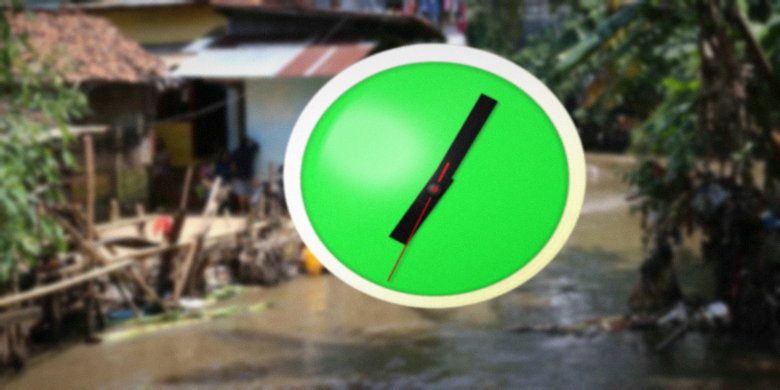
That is 7,04,34
